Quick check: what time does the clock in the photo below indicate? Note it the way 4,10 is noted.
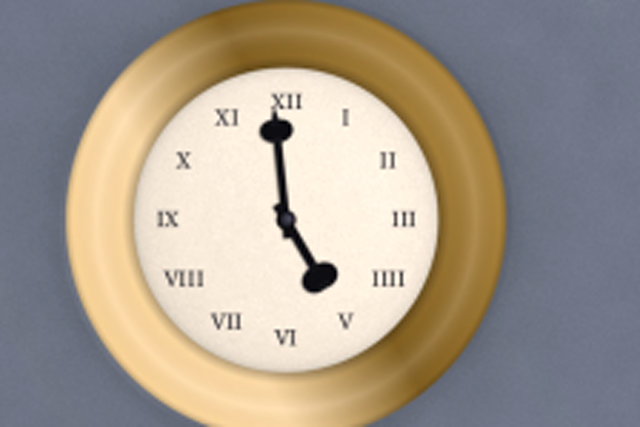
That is 4,59
